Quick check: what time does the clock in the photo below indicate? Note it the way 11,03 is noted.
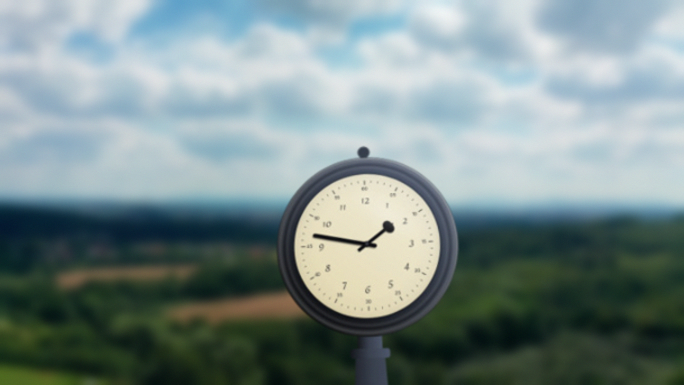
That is 1,47
